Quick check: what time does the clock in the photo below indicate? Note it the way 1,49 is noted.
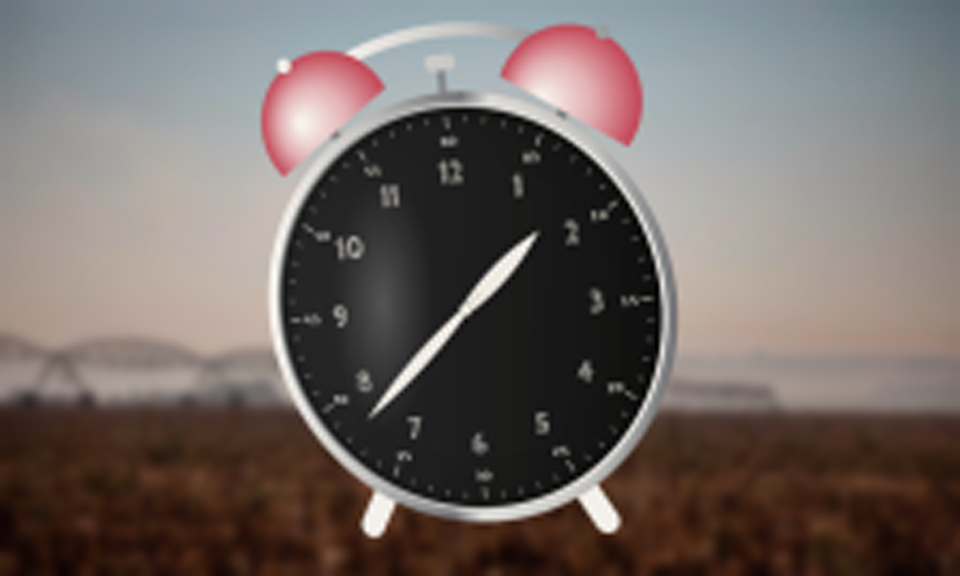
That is 1,38
